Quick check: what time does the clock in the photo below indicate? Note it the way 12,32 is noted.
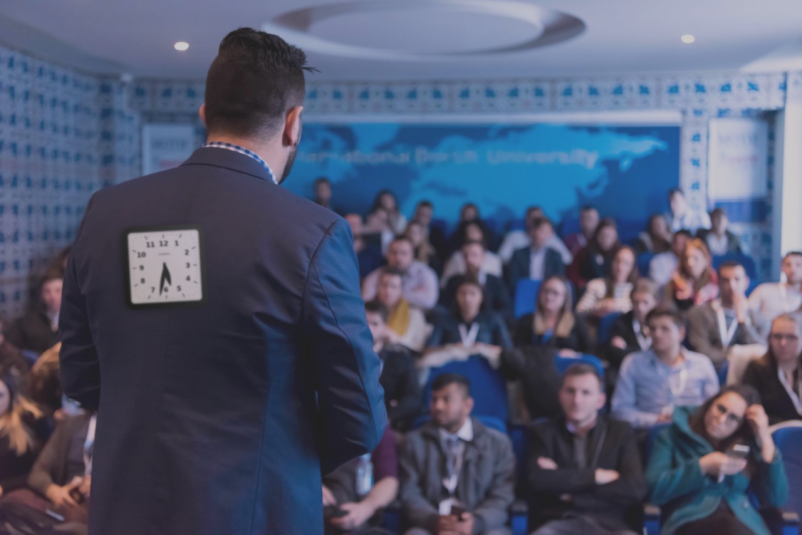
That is 5,32
